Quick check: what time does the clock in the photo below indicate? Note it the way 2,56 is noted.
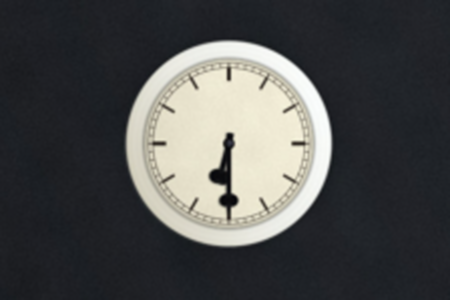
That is 6,30
